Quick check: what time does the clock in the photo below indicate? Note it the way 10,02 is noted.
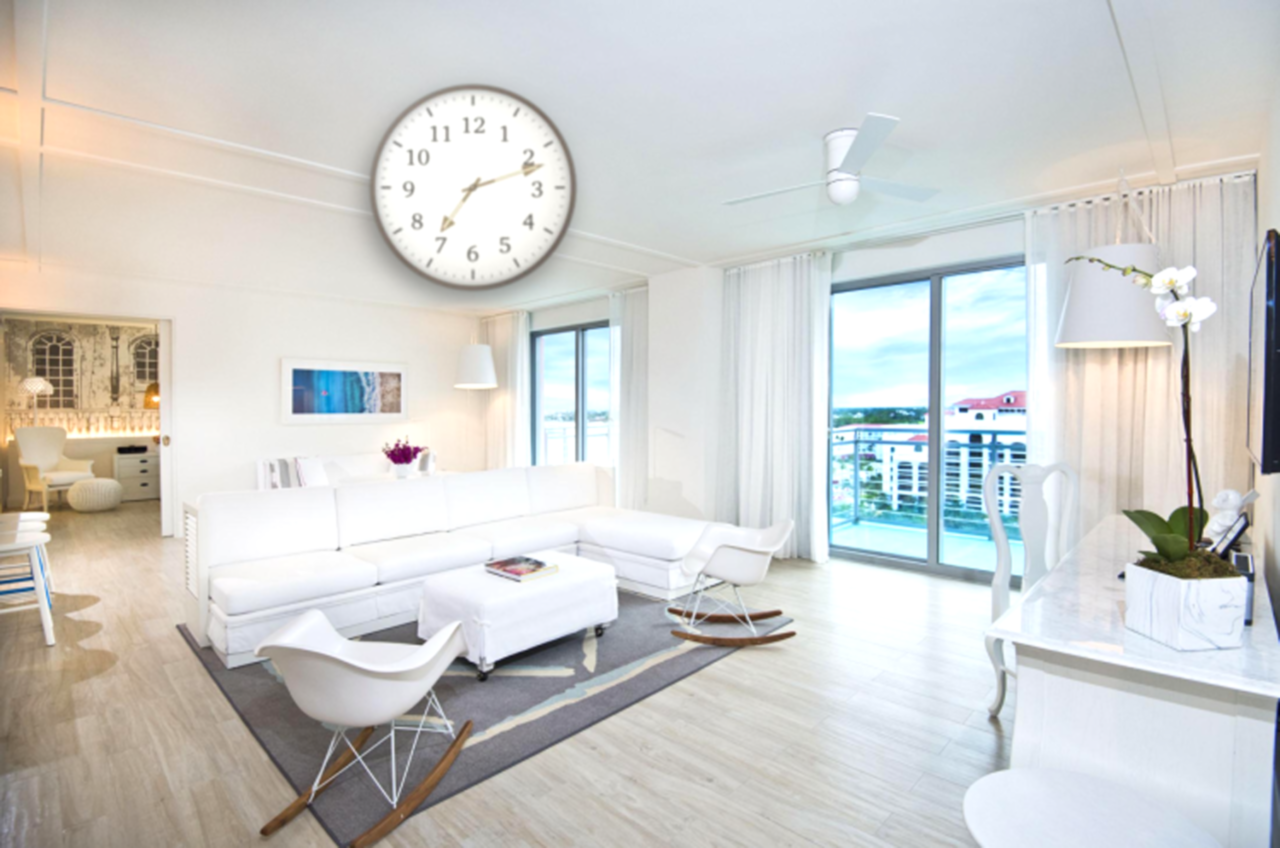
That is 7,12
